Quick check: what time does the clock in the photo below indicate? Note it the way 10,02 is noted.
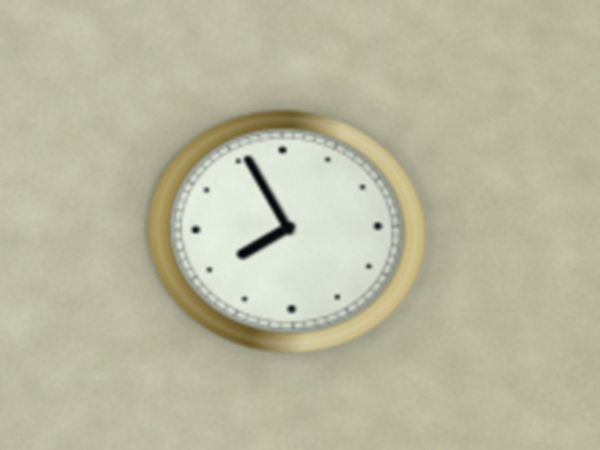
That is 7,56
